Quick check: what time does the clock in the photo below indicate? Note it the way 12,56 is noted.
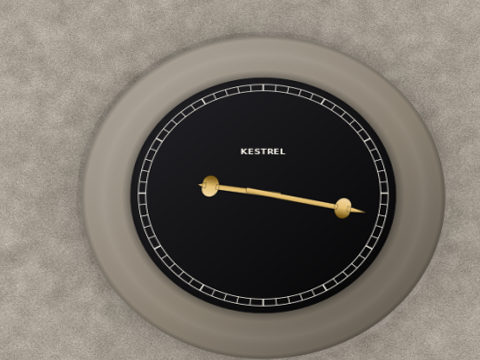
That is 9,17
